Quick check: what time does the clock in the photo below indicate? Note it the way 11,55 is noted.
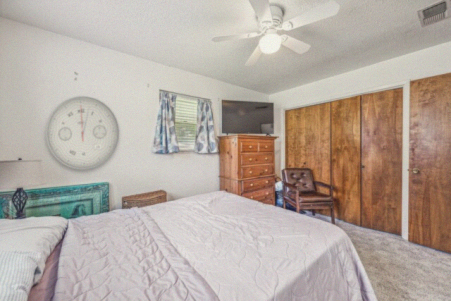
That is 12,03
